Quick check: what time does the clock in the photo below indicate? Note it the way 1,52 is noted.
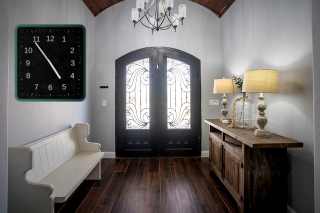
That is 4,54
